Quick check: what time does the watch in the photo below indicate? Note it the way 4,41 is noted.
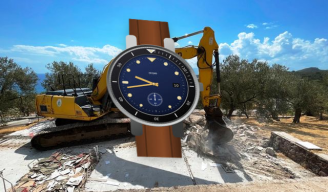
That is 9,43
